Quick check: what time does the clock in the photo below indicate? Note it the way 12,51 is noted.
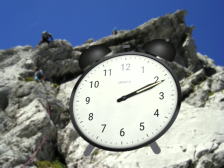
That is 2,11
